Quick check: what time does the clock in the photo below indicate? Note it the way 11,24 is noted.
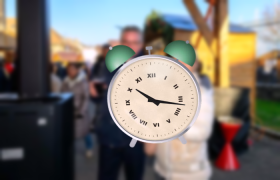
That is 10,17
